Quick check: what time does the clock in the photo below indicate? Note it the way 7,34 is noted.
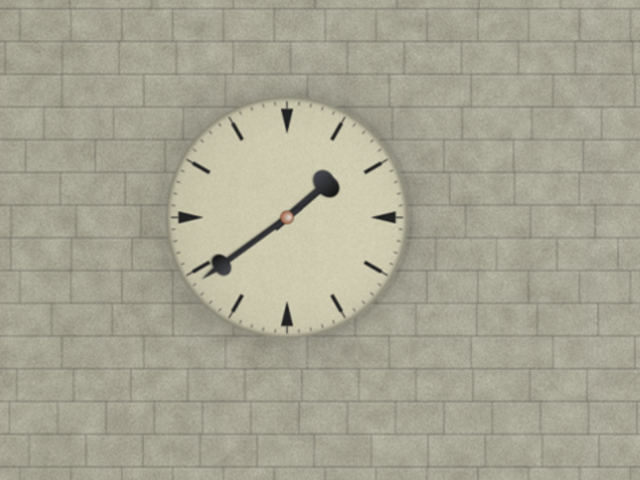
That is 1,39
